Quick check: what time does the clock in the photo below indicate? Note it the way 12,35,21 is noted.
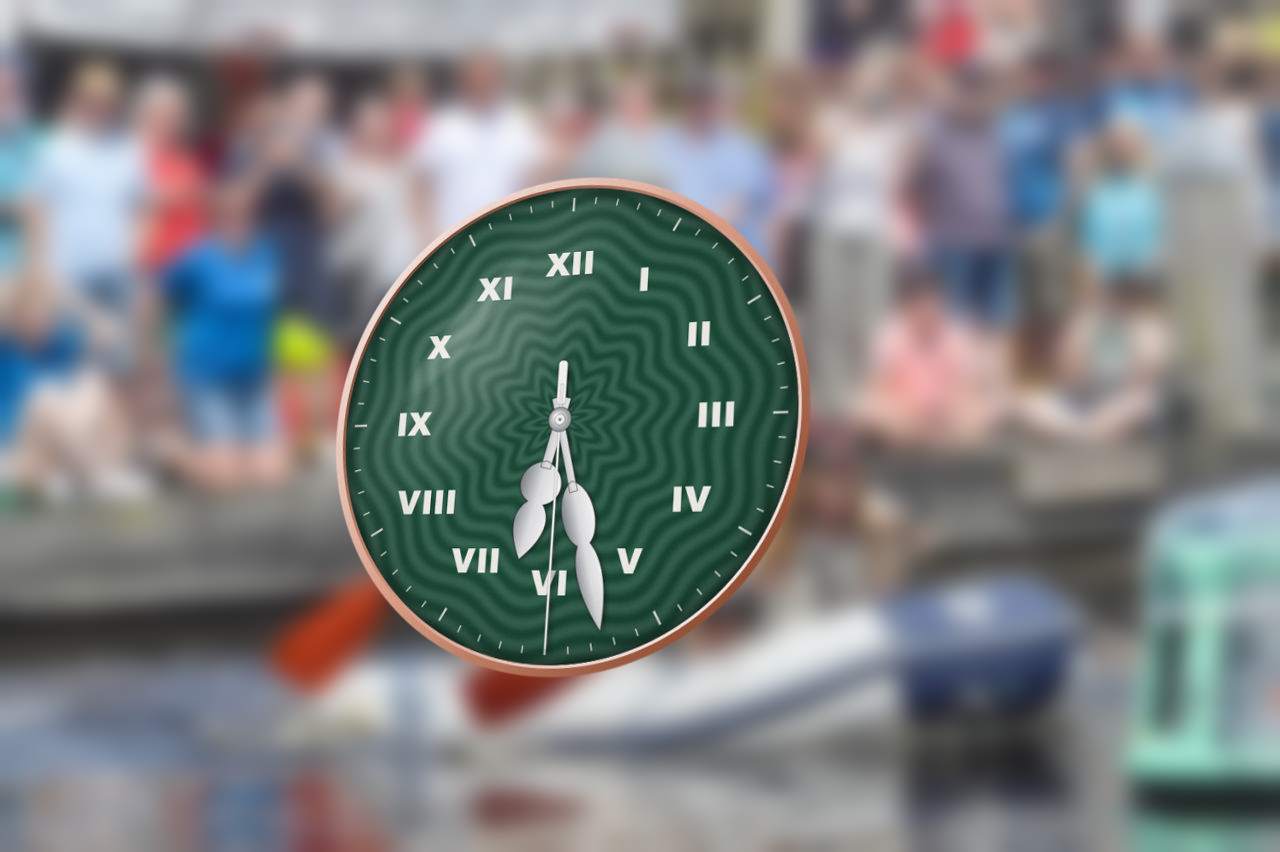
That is 6,27,30
